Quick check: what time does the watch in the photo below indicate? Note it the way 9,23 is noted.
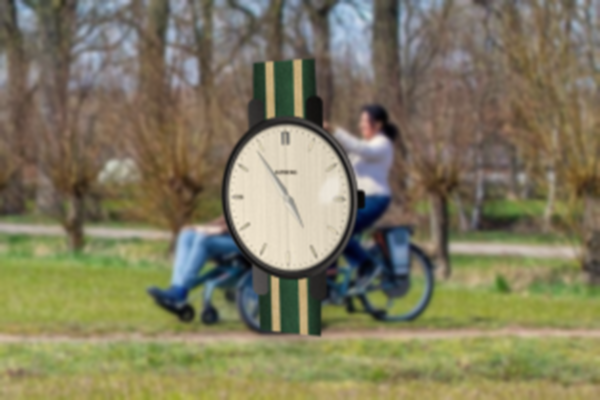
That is 4,54
